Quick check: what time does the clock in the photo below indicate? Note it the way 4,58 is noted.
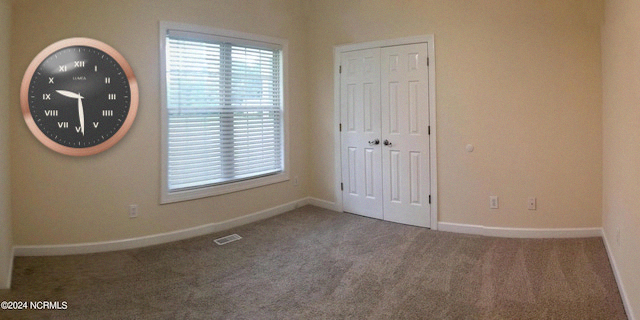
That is 9,29
